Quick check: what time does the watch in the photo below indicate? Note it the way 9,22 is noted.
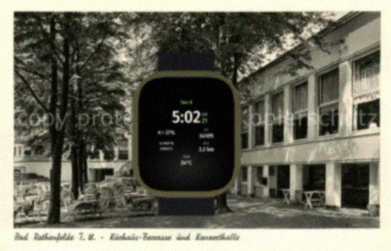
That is 5,02
